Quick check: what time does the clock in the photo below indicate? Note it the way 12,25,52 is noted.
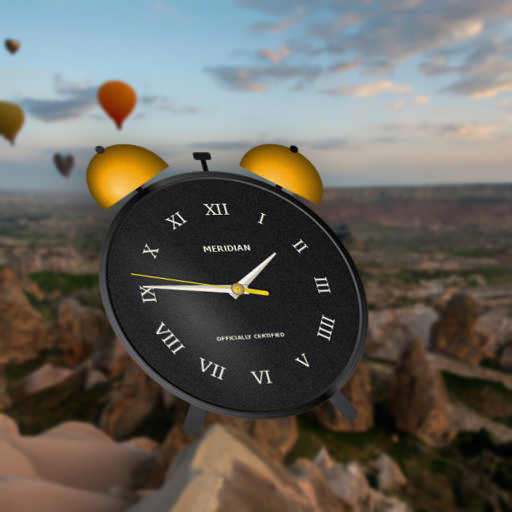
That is 1,45,47
